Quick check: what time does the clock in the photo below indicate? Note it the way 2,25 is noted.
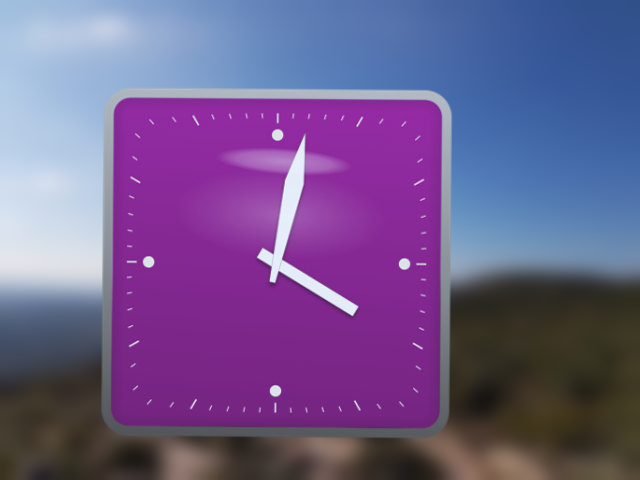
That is 4,02
